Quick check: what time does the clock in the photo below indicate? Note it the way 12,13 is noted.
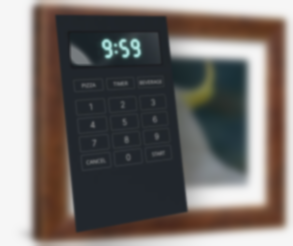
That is 9,59
